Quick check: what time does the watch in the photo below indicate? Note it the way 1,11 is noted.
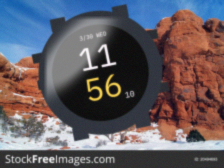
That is 11,56
